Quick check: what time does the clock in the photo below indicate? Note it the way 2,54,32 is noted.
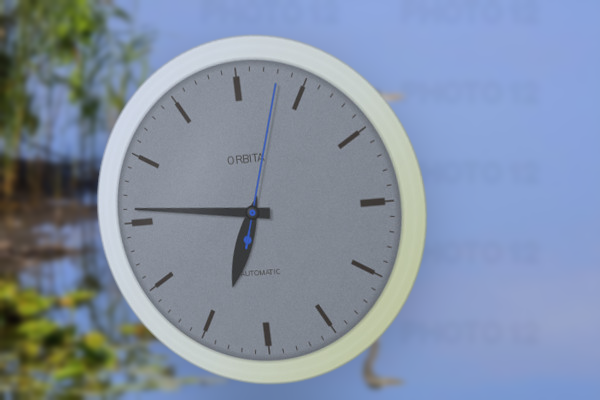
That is 6,46,03
